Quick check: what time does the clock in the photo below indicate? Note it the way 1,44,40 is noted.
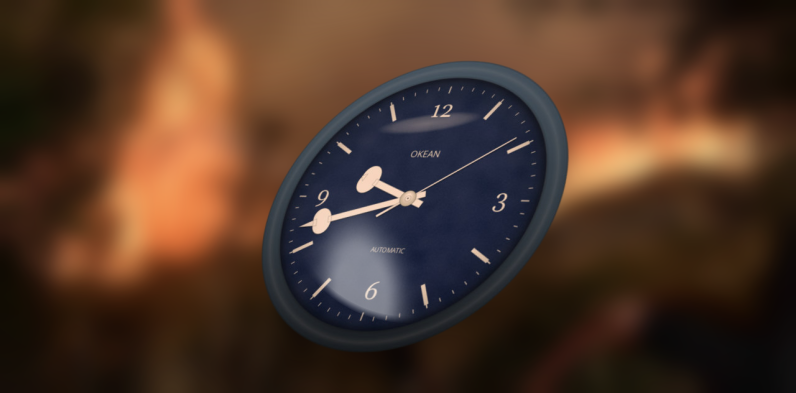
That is 9,42,09
